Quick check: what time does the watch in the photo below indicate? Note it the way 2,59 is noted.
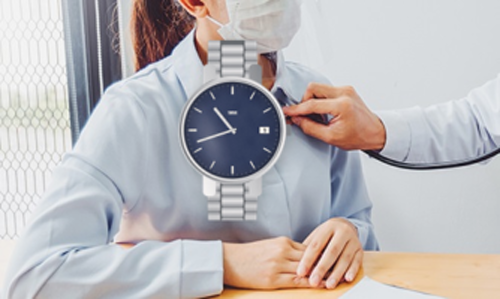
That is 10,42
